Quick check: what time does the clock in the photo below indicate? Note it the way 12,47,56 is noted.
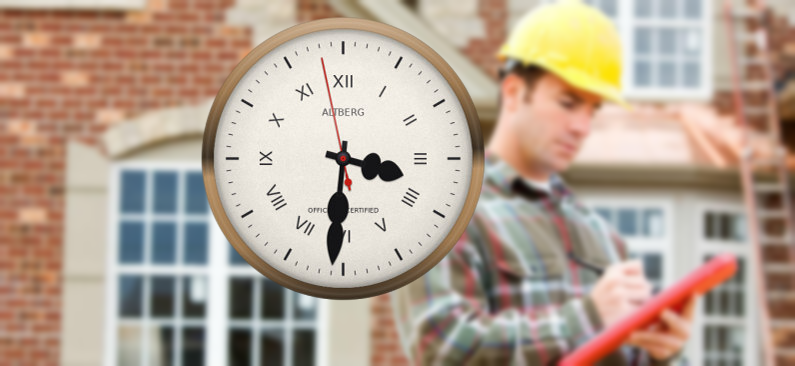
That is 3,30,58
